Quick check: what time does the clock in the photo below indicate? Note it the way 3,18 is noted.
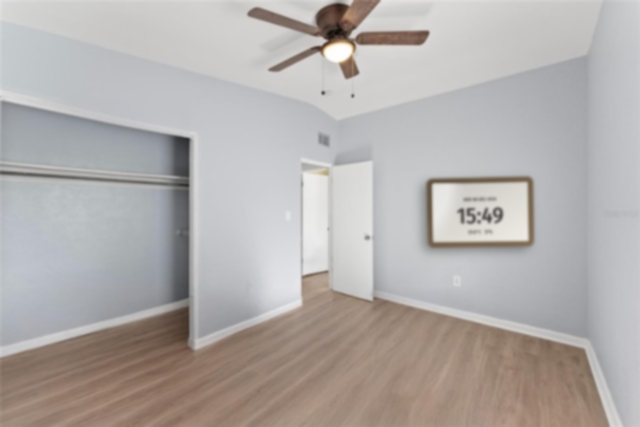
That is 15,49
